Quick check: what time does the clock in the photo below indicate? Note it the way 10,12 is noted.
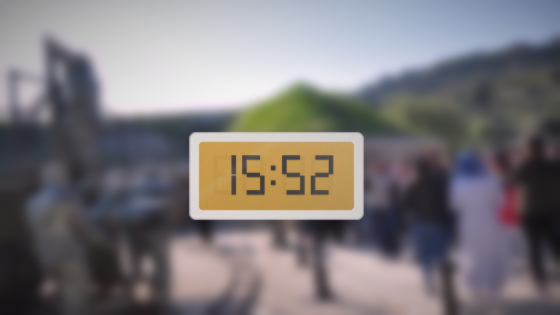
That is 15,52
